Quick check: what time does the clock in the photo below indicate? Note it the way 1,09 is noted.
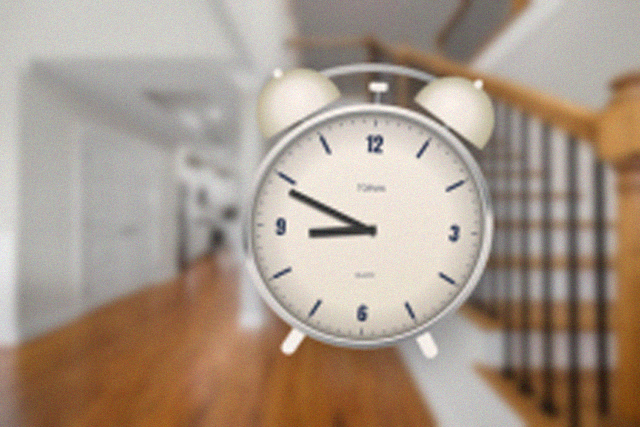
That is 8,49
